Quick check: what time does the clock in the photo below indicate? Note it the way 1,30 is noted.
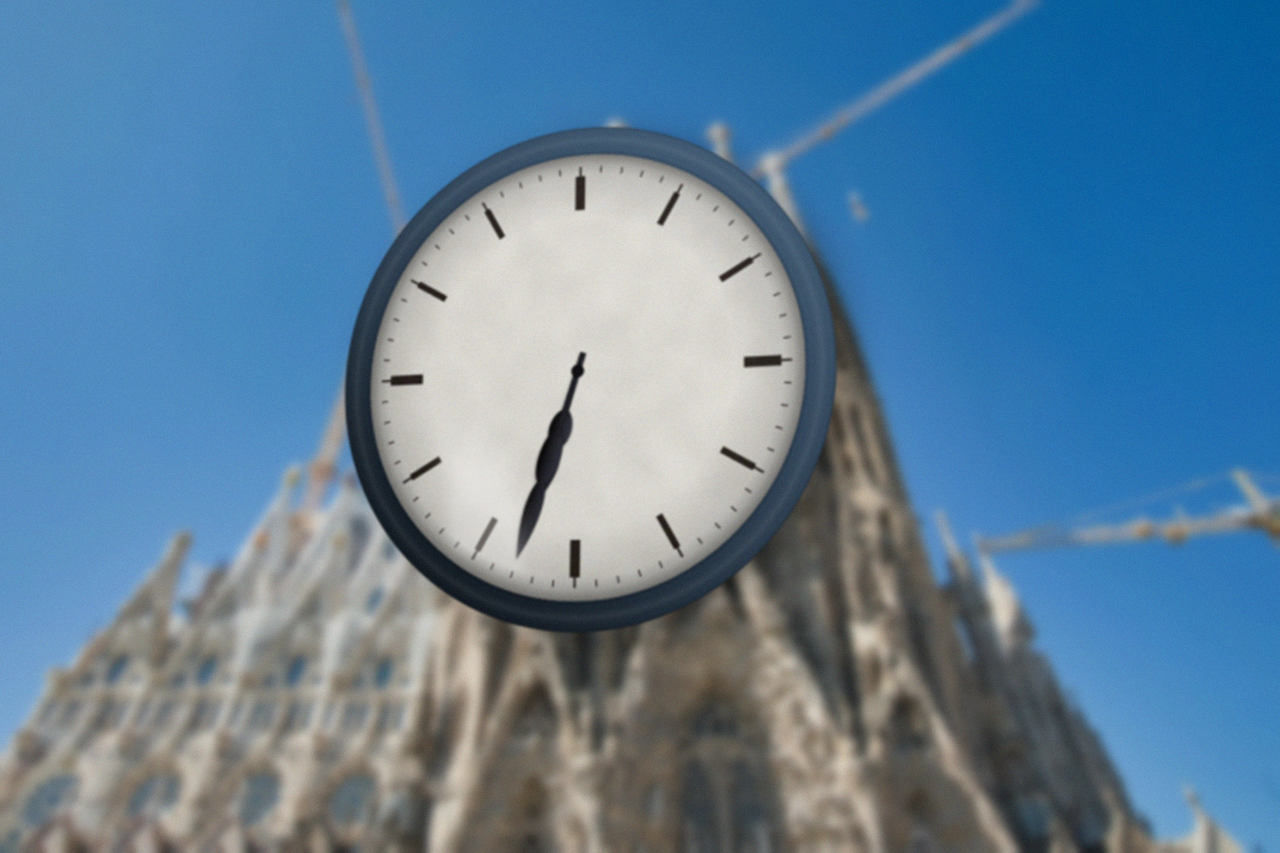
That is 6,33
